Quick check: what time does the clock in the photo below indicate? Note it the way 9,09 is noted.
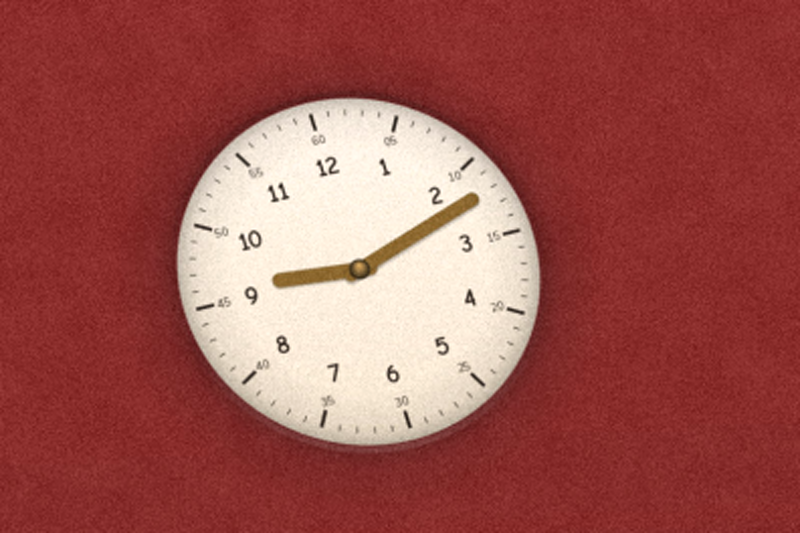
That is 9,12
